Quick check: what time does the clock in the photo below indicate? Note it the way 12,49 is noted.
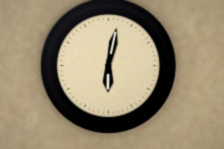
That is 6,02
